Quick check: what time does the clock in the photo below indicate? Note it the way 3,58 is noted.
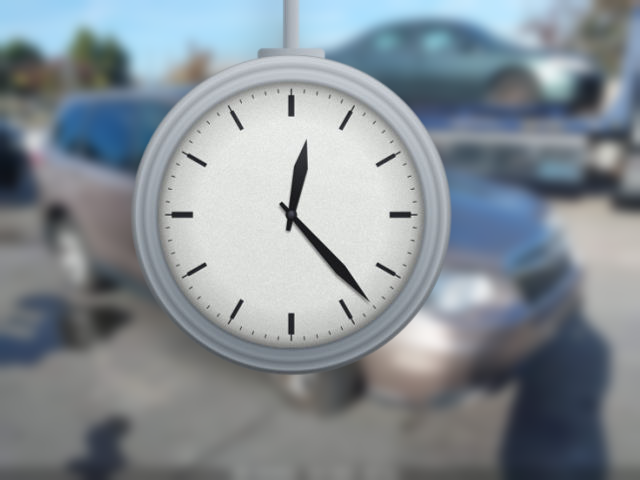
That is 12,23
